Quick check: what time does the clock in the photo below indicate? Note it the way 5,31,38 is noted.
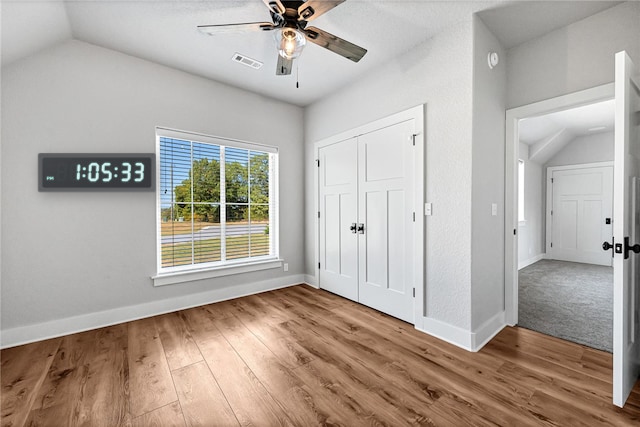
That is 1,05,33
